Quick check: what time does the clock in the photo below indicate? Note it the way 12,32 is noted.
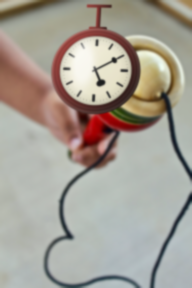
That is 5,10
